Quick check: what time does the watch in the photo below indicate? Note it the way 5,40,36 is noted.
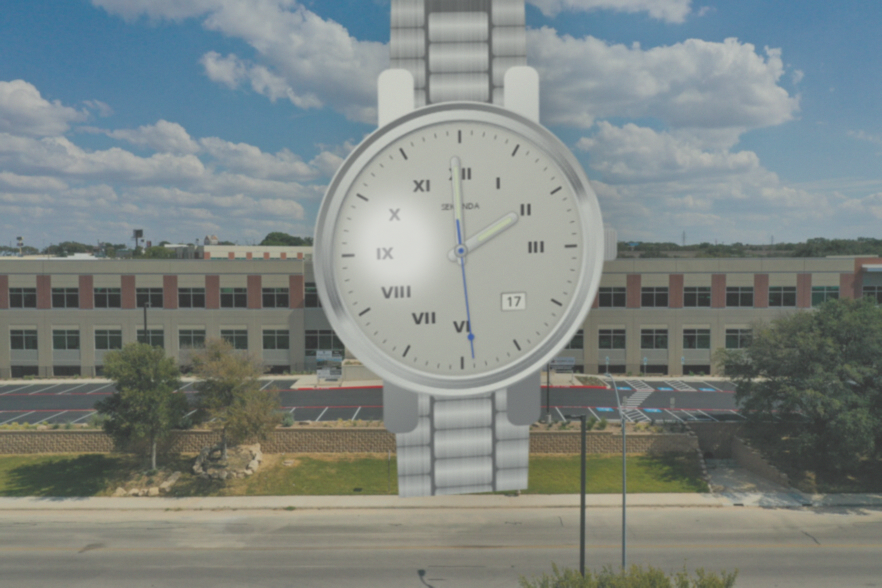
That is 1,59,29
